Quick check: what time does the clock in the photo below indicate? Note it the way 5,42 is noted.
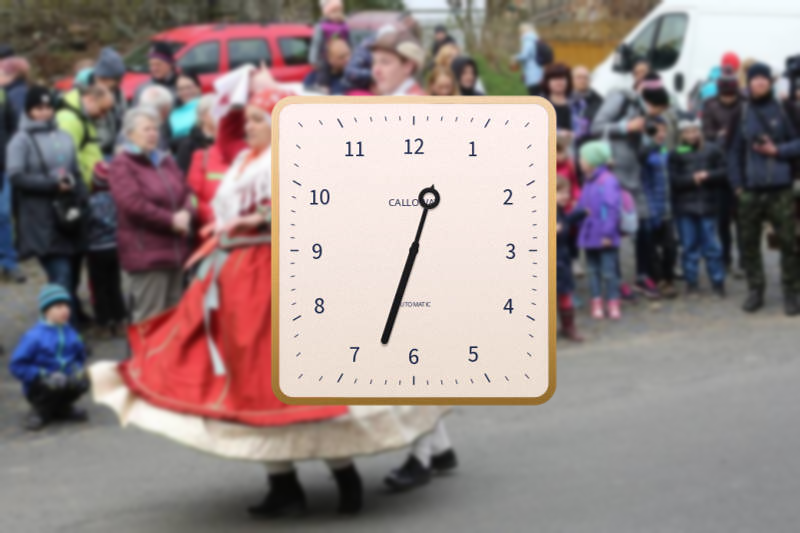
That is 12,33
